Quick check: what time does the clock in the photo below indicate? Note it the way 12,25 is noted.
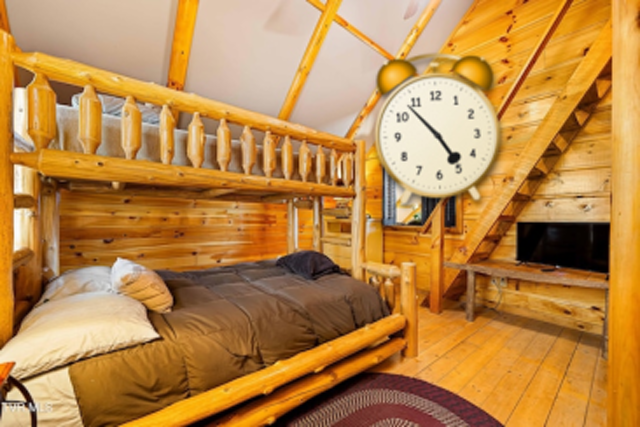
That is 4,53
